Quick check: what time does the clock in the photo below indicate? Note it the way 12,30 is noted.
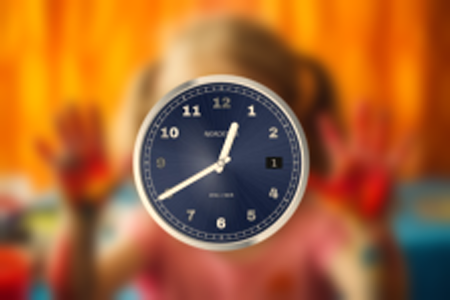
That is 12,40
